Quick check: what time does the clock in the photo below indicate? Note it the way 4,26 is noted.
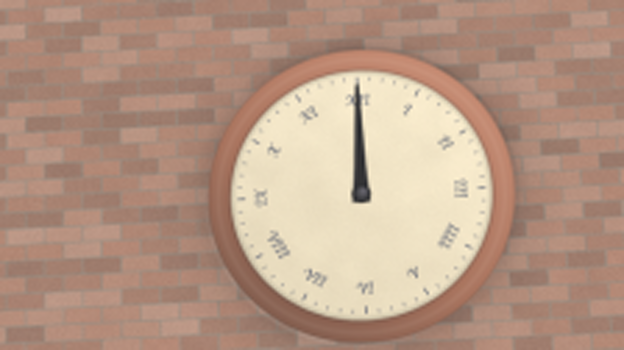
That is 12,00
